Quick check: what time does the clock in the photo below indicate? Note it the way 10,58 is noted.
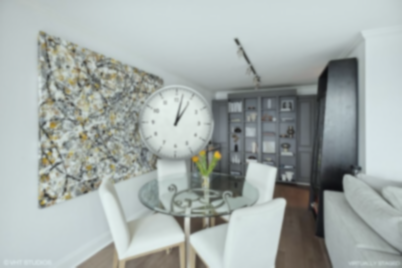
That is 1,02
